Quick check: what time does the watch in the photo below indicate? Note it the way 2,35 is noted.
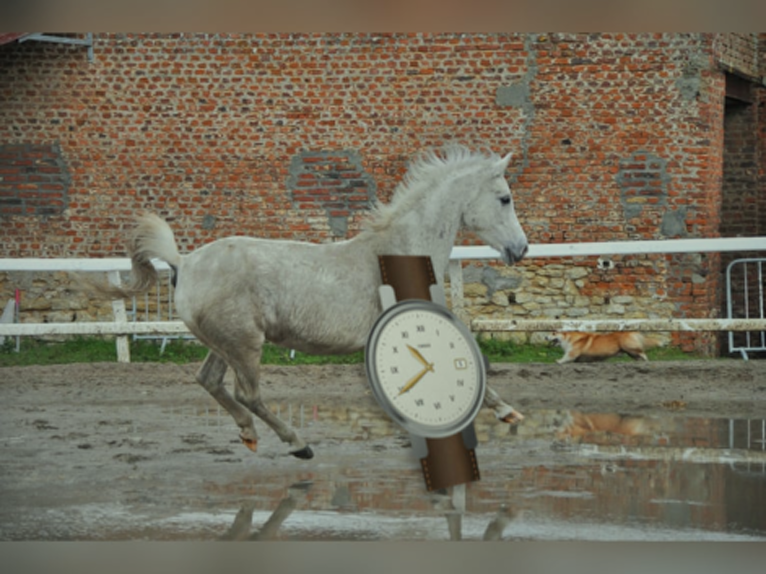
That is 10,40
